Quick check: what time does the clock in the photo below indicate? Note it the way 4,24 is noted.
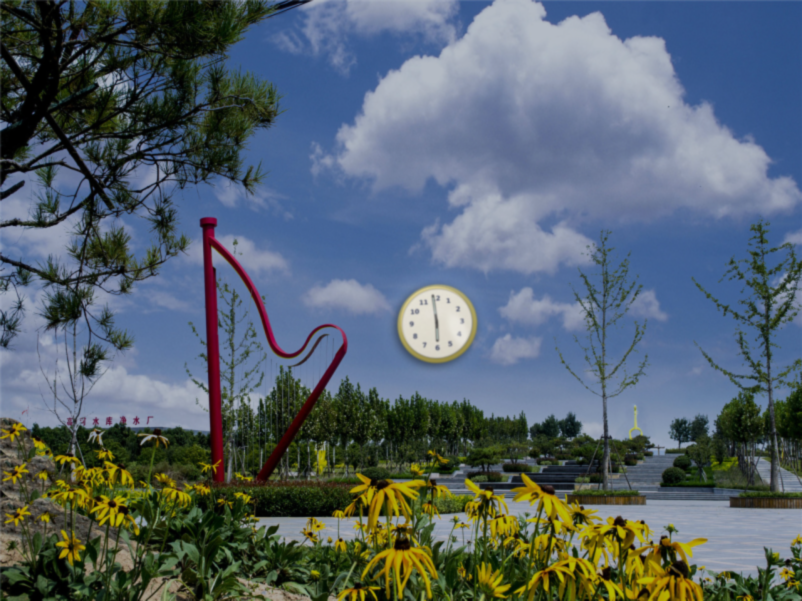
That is 5,59
